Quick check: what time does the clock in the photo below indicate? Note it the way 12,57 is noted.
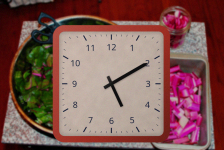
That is 5,10
